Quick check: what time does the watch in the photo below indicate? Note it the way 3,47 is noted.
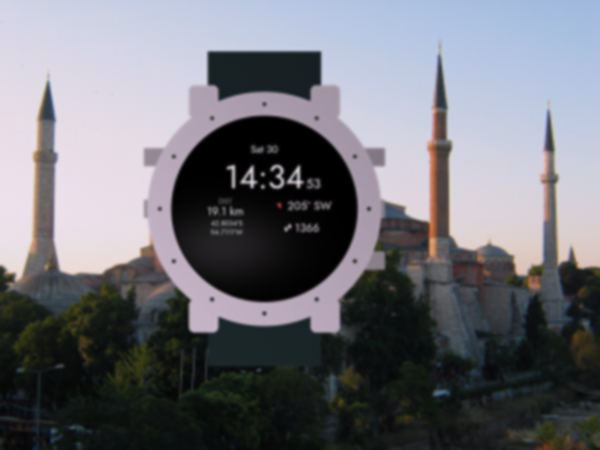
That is 14,34
